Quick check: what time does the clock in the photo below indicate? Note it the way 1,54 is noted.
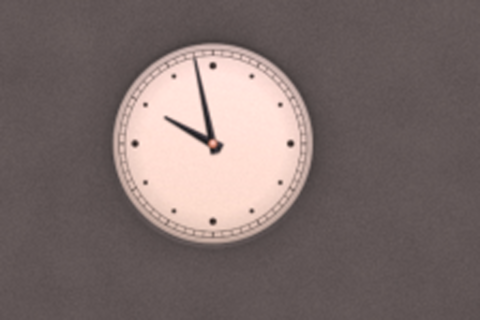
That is 9,58
